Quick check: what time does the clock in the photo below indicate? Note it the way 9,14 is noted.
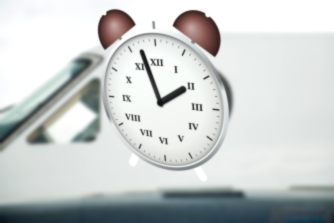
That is 1,57
